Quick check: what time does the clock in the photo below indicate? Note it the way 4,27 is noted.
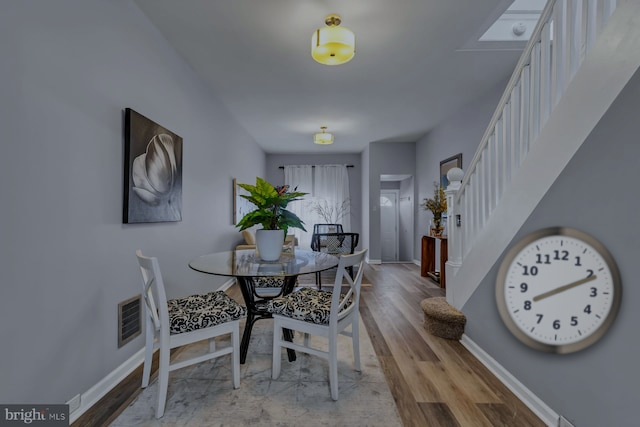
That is 8,11
